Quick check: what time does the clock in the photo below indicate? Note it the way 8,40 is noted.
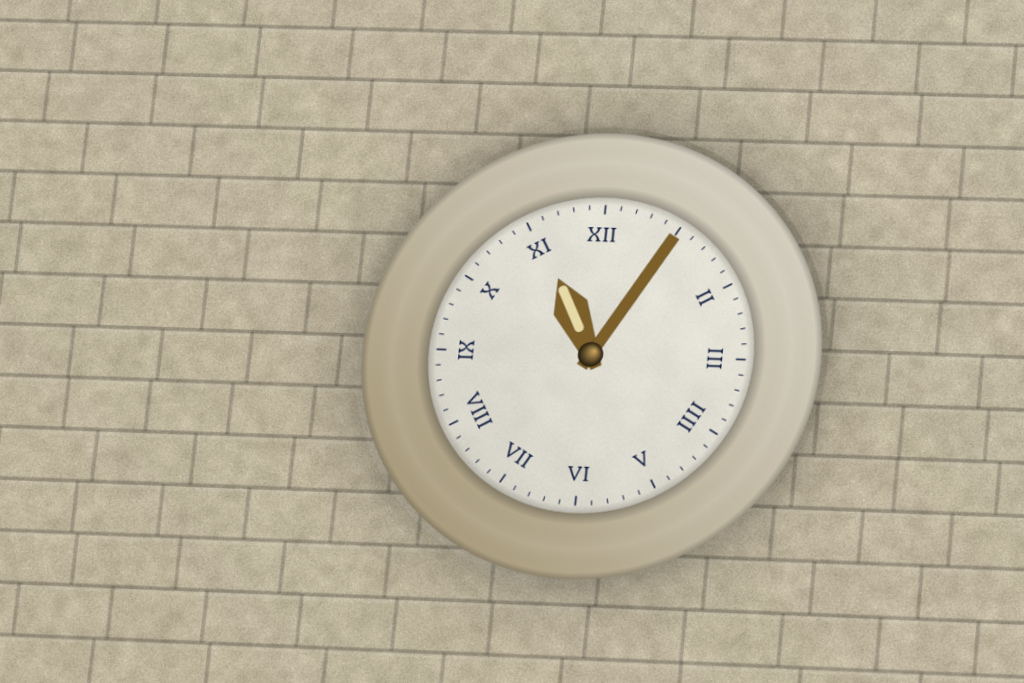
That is 11,05
